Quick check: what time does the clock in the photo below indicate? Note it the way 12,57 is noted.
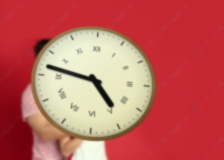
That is 4,47
